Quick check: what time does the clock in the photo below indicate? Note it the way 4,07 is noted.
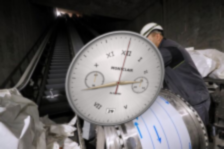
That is 2,42
